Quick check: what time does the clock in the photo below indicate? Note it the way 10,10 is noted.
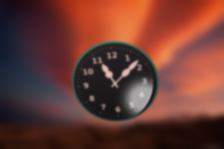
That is 11,08
